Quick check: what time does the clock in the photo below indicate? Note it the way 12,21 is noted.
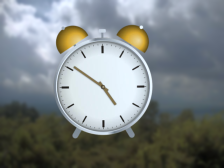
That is 4,51
